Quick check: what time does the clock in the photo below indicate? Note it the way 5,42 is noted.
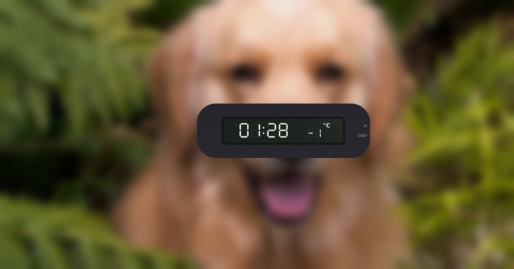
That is 1,28
